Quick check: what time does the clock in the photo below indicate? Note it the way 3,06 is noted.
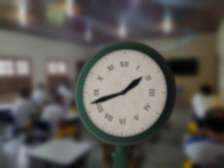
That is 1,42
